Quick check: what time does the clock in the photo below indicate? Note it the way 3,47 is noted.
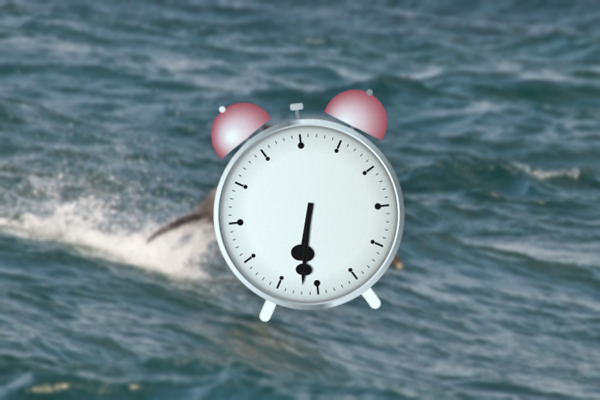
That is 6,32
